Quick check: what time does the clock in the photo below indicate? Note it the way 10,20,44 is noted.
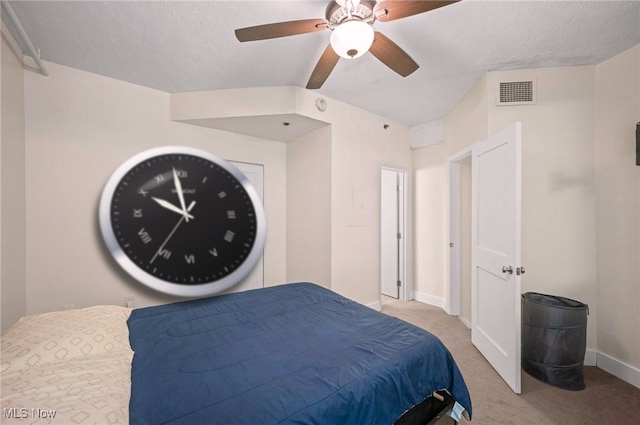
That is 9,58,36
